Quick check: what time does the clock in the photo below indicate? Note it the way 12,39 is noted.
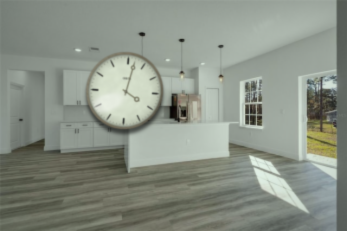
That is 4,02
